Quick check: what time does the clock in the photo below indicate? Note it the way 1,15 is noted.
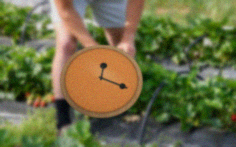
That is 12,19
